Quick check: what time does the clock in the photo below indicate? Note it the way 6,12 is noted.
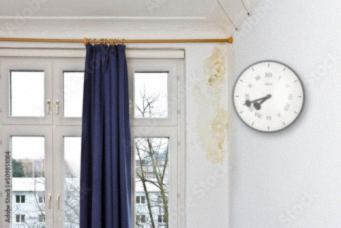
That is 7,42
